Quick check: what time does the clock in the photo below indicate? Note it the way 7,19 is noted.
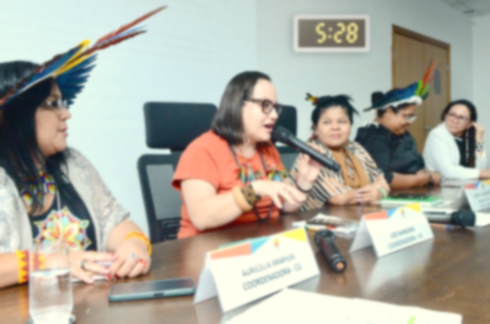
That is 5,28
